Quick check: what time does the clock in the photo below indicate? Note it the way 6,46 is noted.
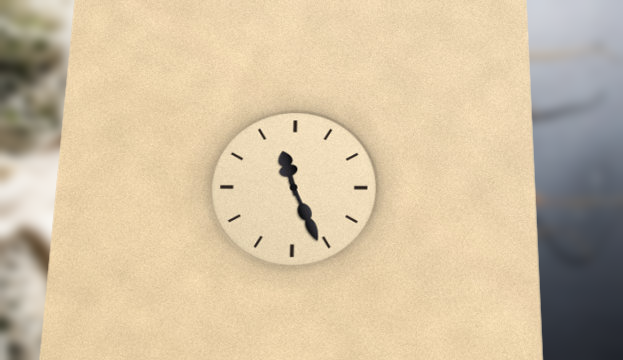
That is 11,26
